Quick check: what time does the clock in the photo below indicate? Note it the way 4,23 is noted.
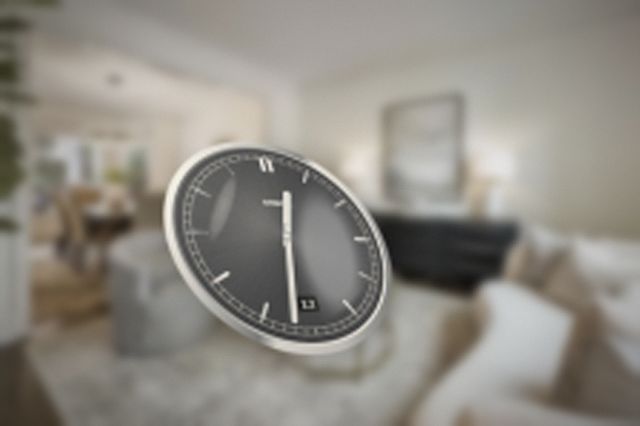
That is 12,32
